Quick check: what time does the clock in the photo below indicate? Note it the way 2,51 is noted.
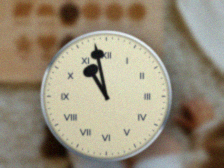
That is 10,58
